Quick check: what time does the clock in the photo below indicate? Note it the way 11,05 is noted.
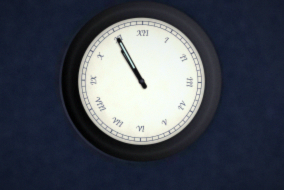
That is 10,55
